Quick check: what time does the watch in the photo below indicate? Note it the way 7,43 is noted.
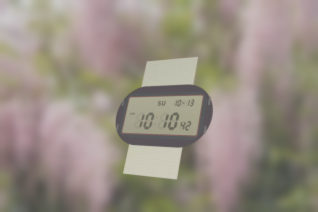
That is 10,10
